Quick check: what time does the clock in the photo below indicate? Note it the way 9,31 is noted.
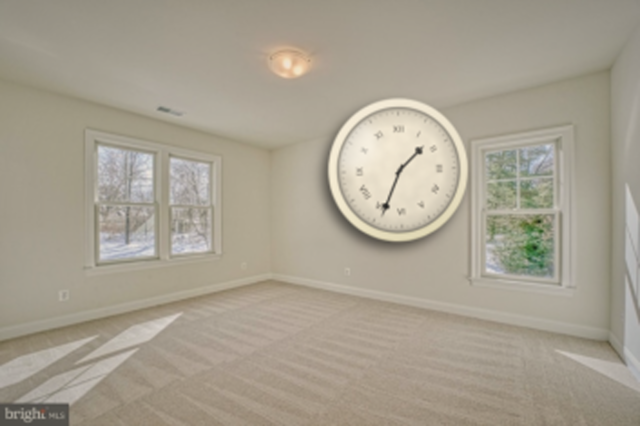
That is 1,34
